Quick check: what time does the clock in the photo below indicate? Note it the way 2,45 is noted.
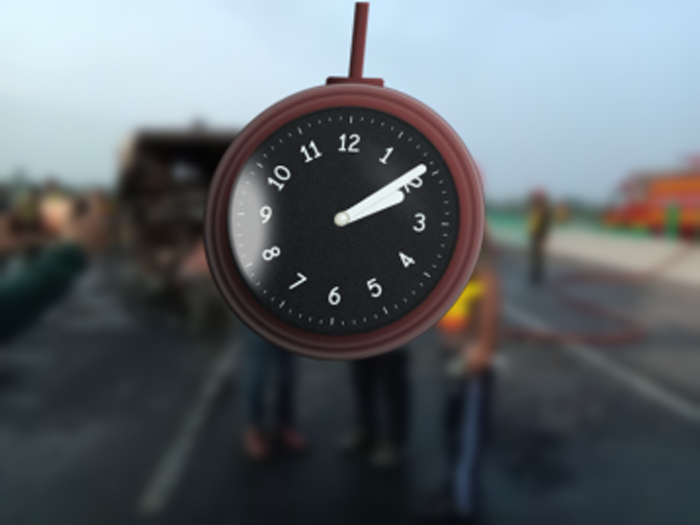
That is 2,09
